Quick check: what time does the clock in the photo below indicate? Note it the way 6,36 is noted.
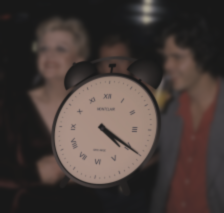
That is 4,20
